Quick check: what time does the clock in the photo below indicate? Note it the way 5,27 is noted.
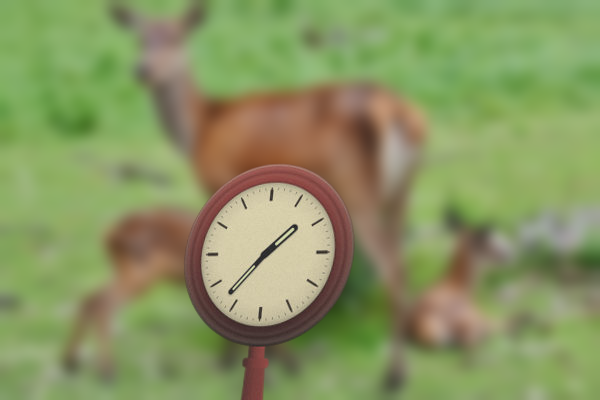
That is 1,37
